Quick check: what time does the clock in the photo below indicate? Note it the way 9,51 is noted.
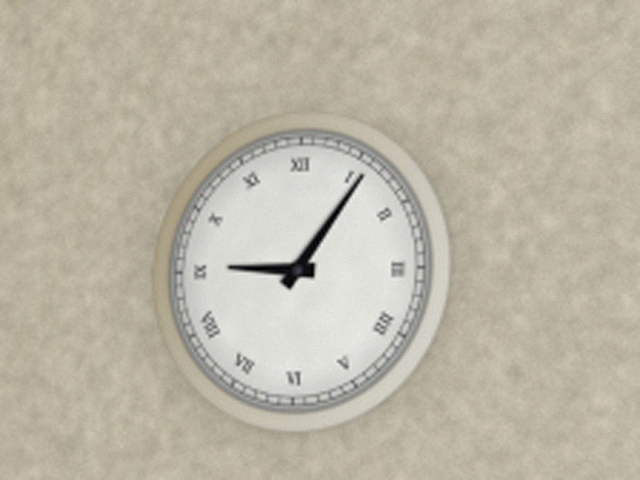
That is 9,06
